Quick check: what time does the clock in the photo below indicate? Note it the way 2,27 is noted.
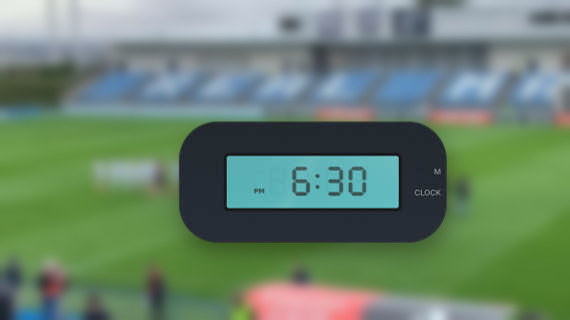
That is 6,30
